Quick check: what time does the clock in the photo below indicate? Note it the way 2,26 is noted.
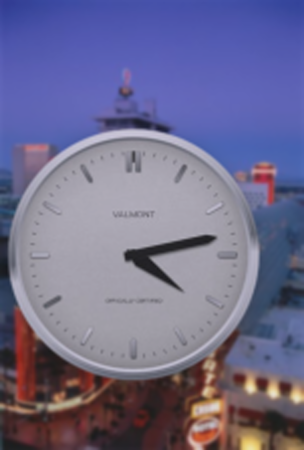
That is 4,13
